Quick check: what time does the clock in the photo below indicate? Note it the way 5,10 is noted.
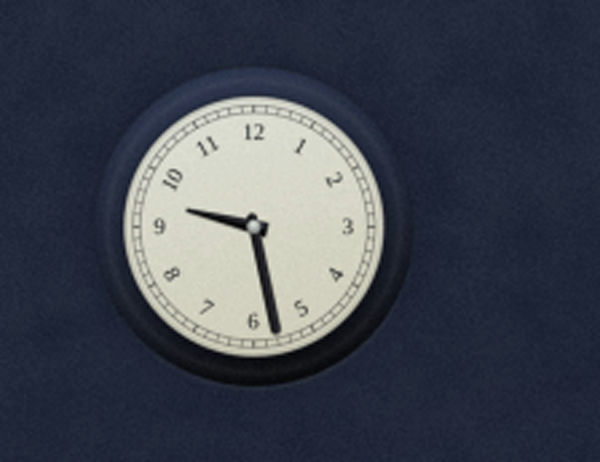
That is 9,28
